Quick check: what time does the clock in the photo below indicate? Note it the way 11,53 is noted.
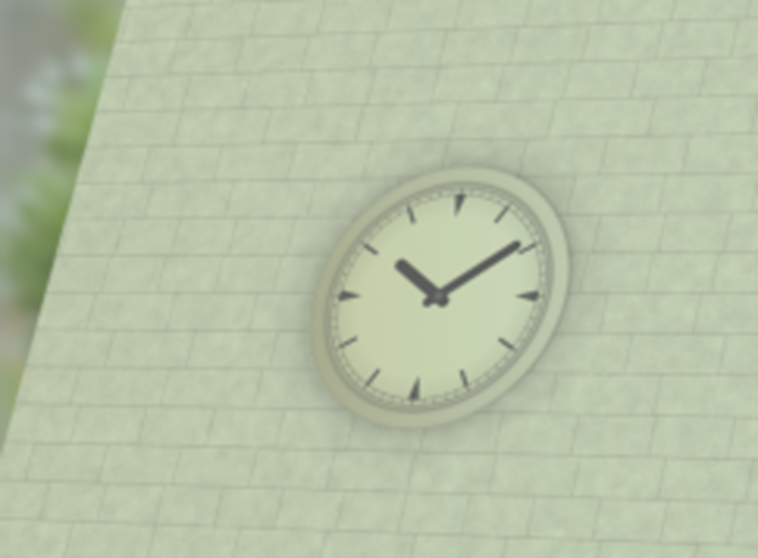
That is 10,09
